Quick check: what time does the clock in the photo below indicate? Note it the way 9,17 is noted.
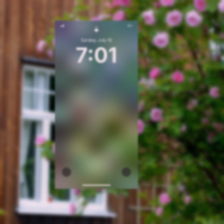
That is 7,01
